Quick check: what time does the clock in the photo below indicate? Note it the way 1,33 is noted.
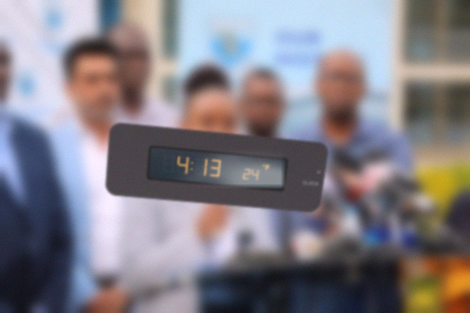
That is 4,13
